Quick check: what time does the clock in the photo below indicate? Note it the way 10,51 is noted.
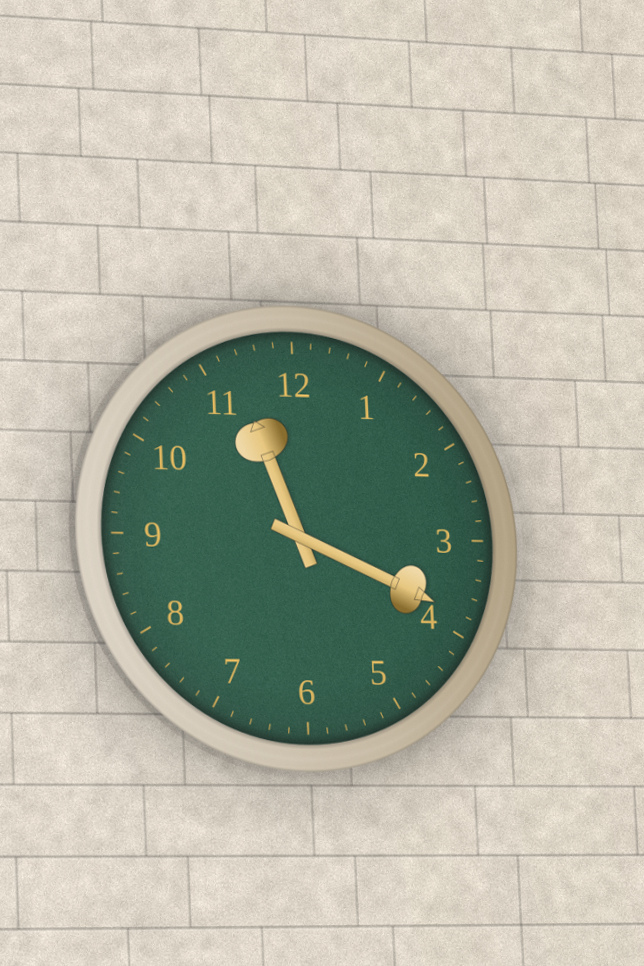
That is 11,19
